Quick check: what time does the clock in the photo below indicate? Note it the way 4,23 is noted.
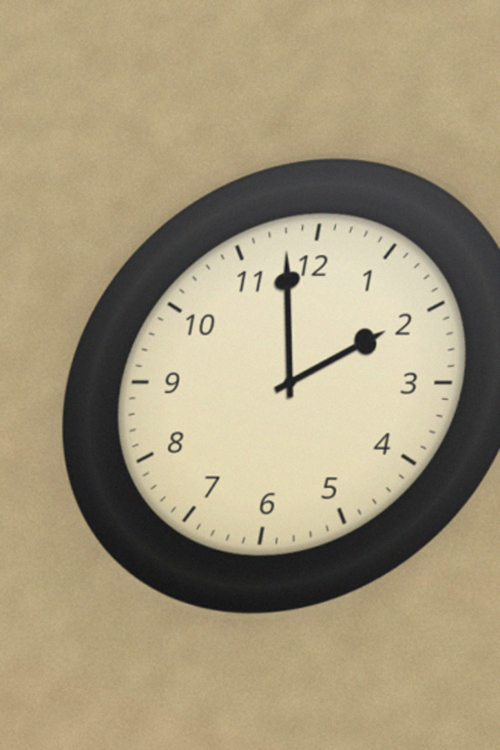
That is 1,58
